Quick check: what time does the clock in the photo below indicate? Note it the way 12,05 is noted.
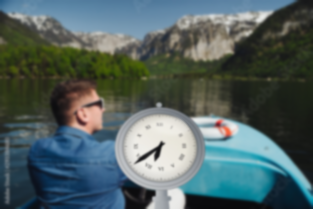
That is 6,39
